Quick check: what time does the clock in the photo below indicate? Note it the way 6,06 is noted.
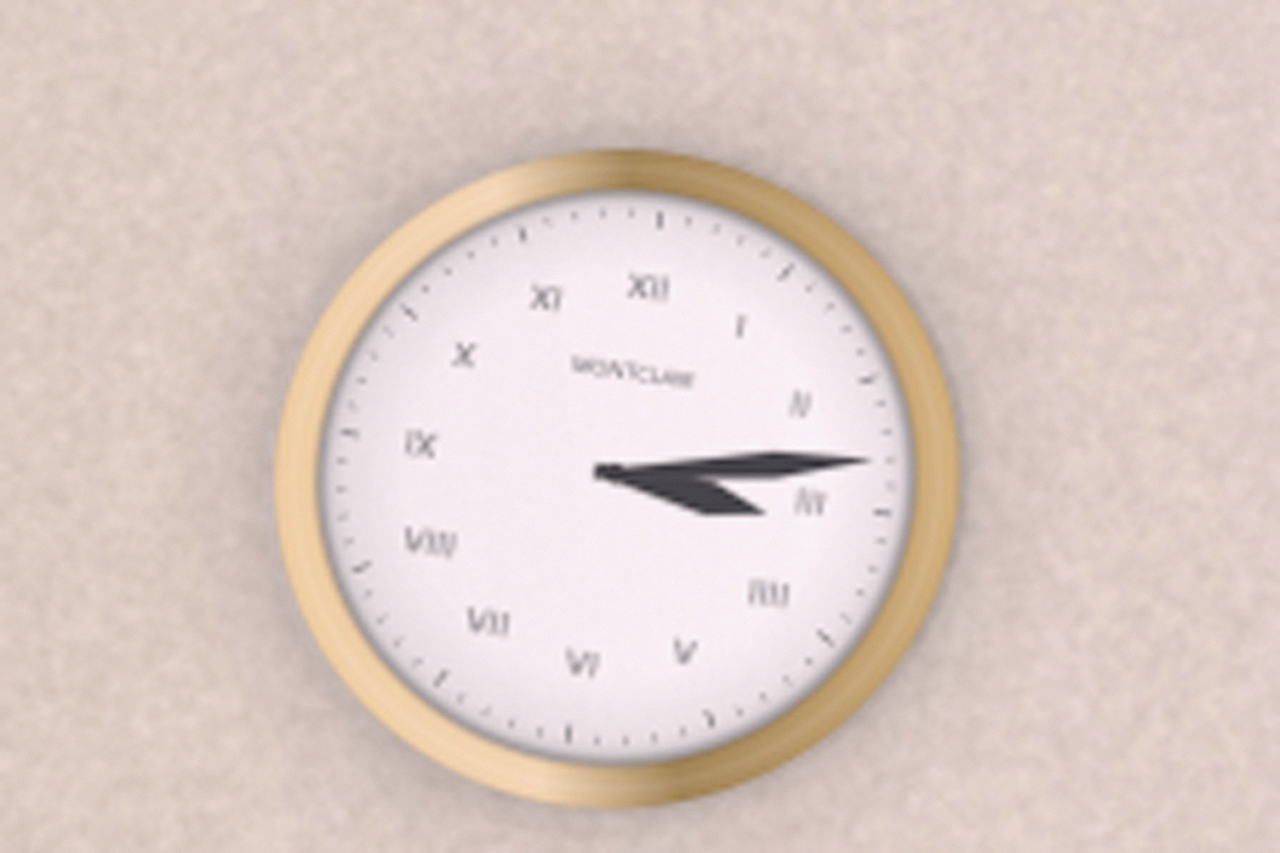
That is 3,13
